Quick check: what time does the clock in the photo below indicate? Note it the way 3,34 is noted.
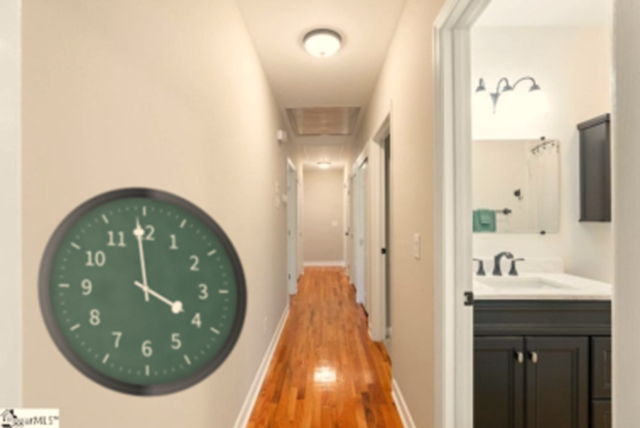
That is 3,59
